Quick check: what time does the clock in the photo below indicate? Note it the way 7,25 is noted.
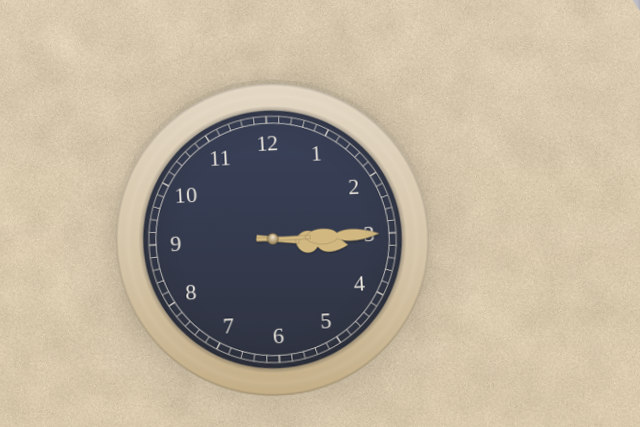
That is 3,15
